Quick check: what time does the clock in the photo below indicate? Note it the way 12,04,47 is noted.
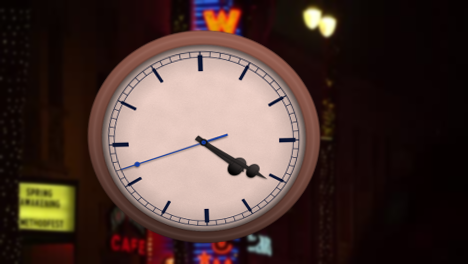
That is 4,20,42
